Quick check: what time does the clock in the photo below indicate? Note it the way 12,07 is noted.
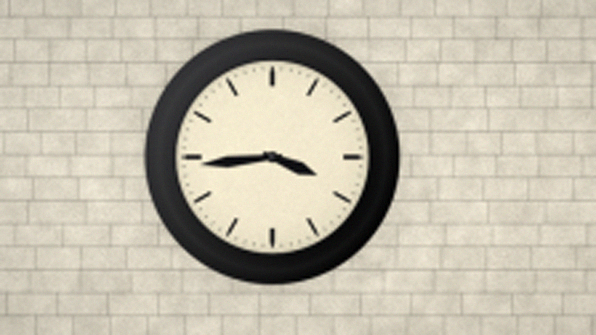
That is 3,44
